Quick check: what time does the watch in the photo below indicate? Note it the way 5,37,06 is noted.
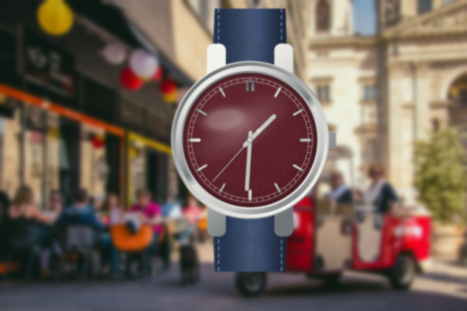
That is 1,30,37
